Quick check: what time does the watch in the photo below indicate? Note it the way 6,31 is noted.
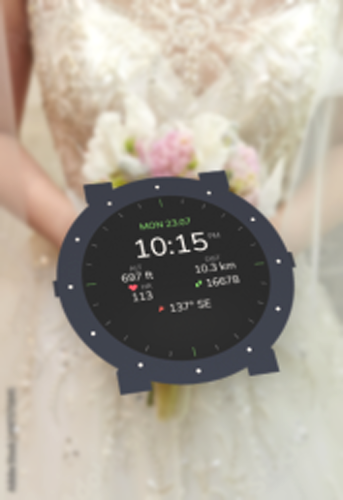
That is 10,15
